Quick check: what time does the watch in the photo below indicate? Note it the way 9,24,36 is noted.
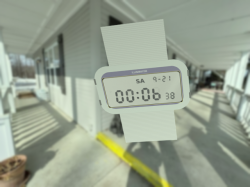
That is 0,06,38
